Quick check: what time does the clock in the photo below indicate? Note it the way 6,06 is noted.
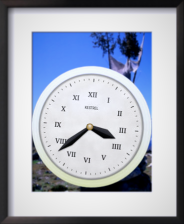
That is 3,38
